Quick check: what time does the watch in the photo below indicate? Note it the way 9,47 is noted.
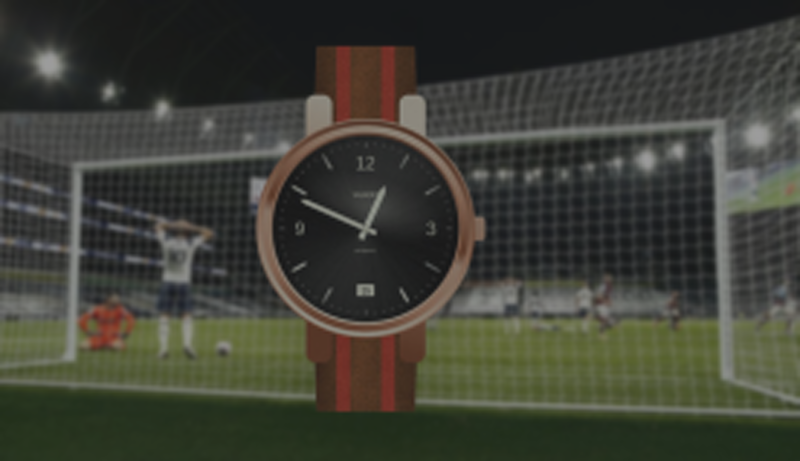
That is 12,49
